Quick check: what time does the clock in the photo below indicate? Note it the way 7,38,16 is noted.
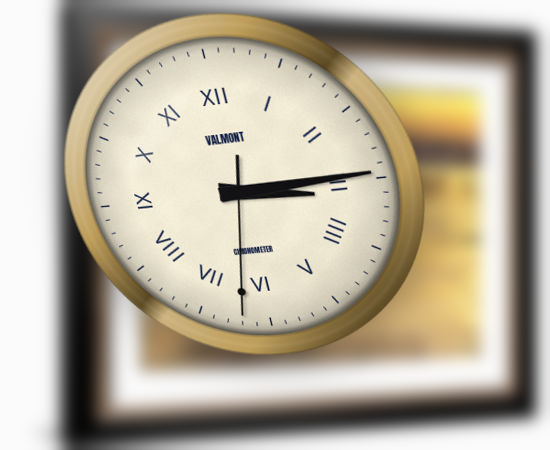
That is 3,14,32
